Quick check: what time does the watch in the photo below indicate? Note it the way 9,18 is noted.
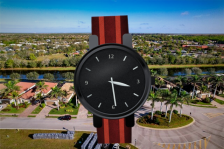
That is 3,29
